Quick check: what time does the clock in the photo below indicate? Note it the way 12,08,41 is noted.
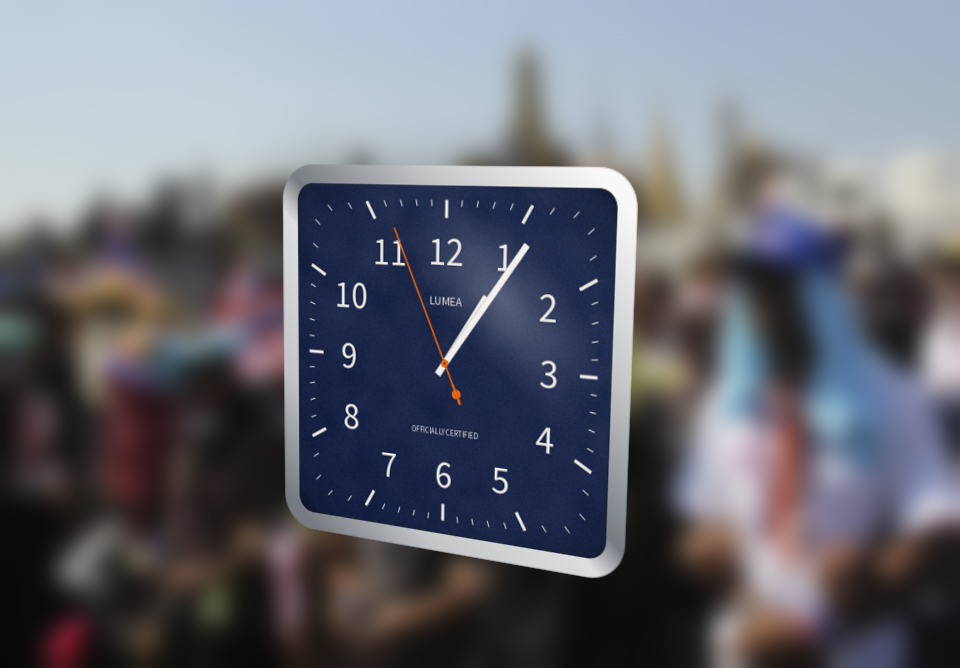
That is 1,05,56
